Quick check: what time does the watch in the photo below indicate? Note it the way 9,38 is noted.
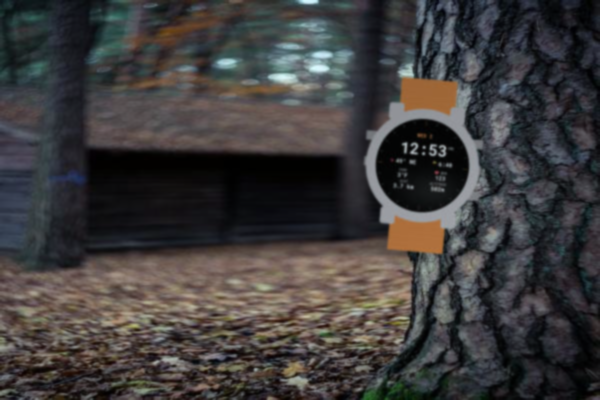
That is 12,53
